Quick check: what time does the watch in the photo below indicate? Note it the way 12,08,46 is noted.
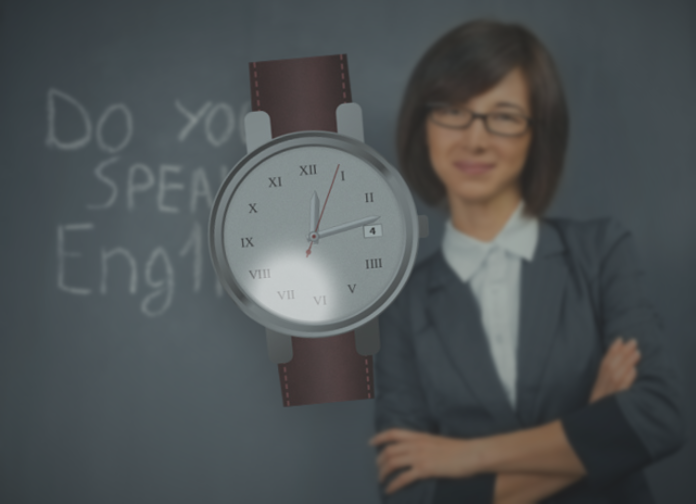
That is 12,13,04
